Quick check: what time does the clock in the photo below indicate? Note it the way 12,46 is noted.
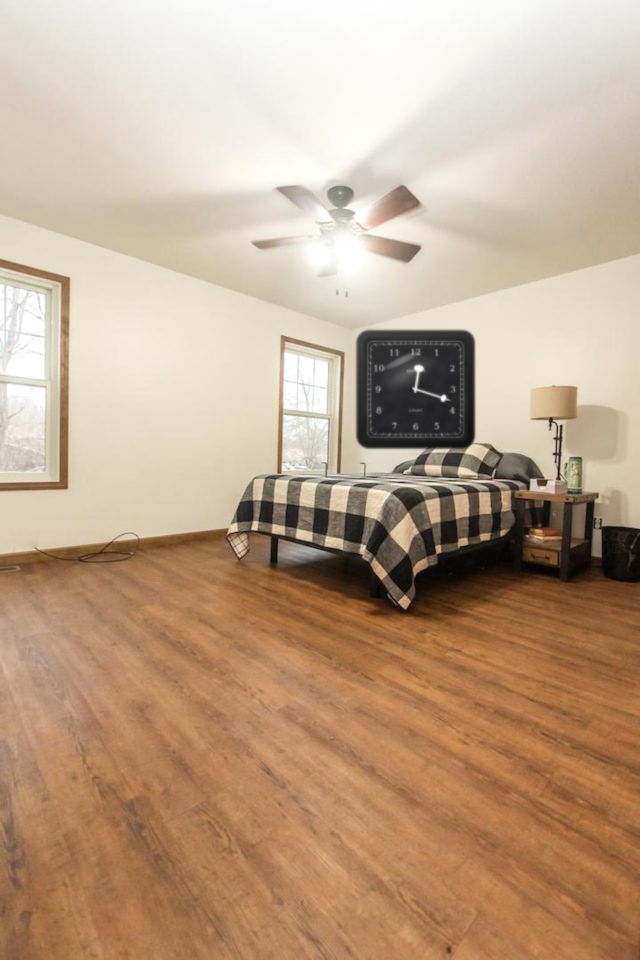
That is 12,18
